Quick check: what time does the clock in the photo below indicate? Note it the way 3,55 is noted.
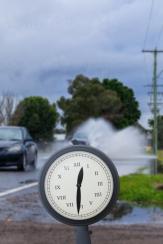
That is 12,31
